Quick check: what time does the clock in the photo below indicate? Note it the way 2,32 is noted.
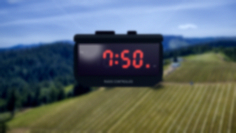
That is 7,50
